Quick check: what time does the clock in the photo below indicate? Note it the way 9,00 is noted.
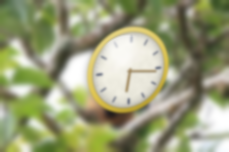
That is 6,16
